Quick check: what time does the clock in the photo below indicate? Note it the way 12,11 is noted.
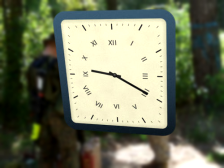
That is 9,20
